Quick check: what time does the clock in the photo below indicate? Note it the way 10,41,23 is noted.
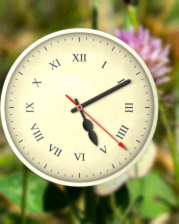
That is 5,10,22
